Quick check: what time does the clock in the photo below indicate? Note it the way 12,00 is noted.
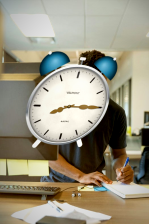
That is 8,15
